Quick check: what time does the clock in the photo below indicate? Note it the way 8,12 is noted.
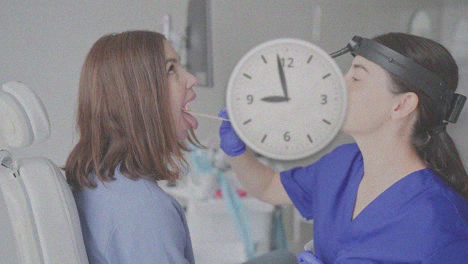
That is 8,58
